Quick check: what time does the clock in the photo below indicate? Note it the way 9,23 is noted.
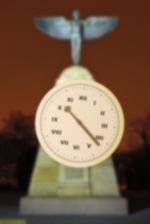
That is 10,22
